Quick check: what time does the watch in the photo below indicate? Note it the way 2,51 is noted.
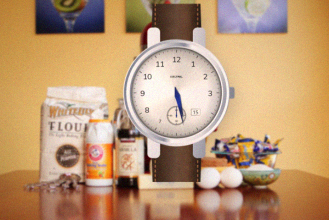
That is 5,28
